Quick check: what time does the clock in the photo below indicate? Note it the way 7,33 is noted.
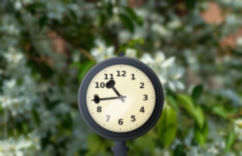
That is 10,44
